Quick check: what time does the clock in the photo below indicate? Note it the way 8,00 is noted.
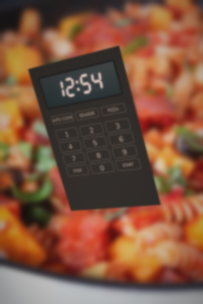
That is 12,54
